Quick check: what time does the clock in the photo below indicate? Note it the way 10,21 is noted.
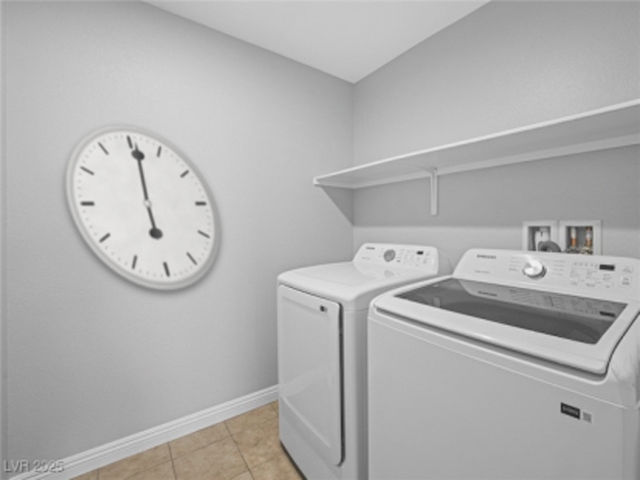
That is 6,01
